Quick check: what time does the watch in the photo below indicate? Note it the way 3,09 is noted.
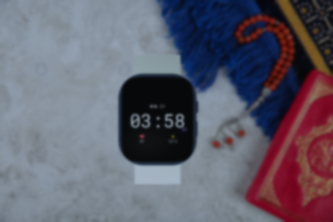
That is 3,58
